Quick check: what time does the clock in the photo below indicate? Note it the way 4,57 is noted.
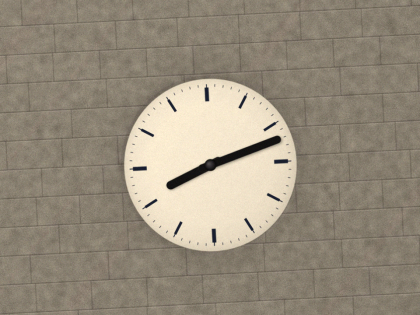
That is 8,12
